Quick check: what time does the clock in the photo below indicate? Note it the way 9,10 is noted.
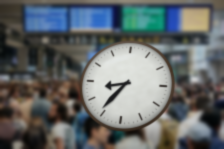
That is 8,36
